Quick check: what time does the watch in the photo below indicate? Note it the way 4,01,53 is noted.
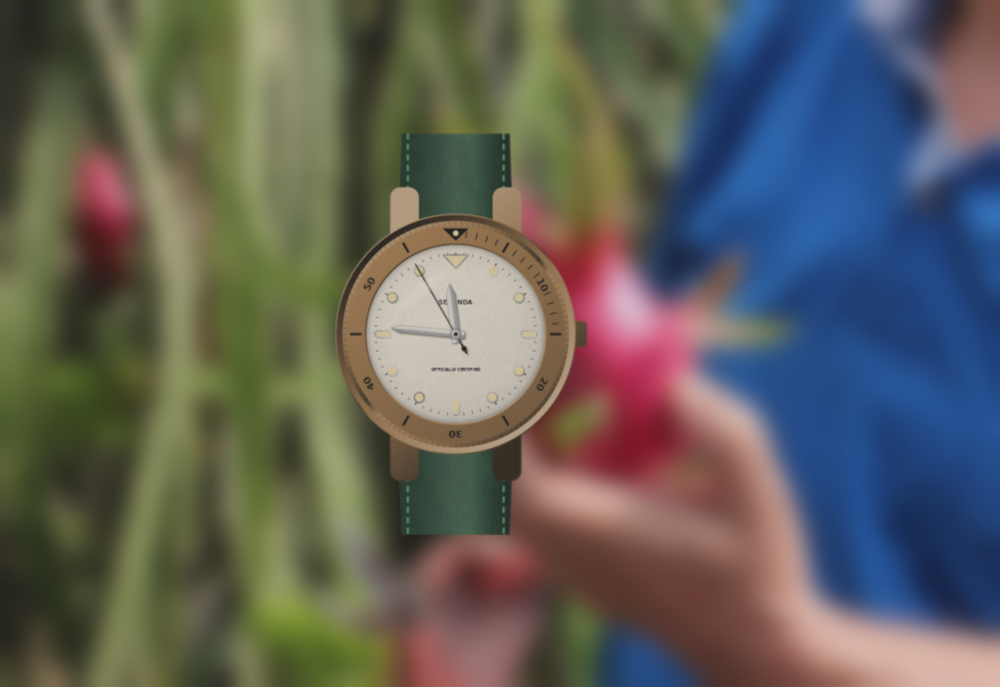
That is 11,45,55
